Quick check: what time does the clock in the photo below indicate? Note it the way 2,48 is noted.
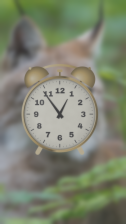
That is 12,54
